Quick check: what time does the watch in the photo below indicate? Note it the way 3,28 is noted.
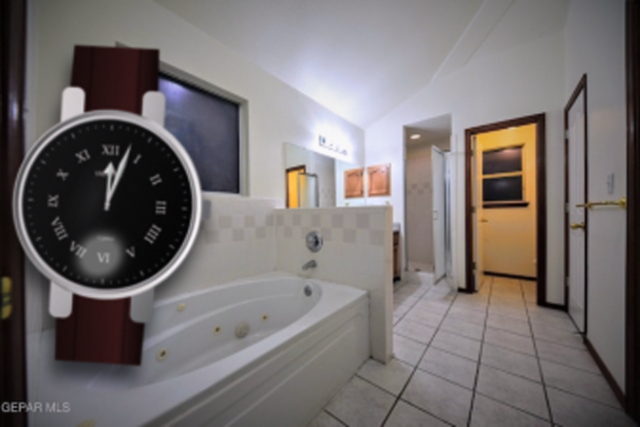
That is 12,03
